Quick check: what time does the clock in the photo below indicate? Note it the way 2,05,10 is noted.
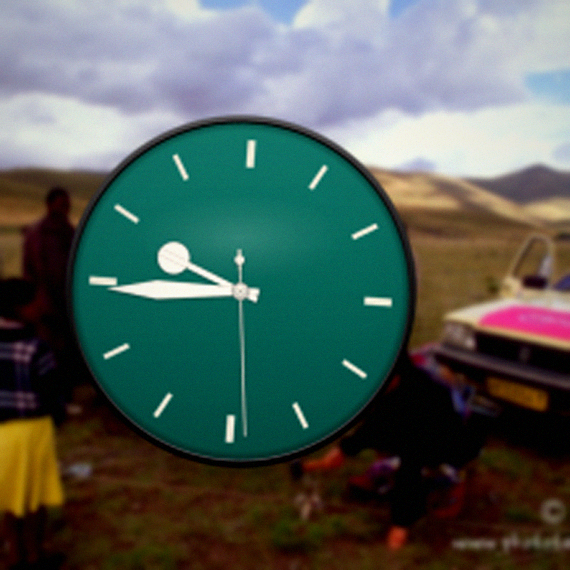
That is 9,44,29
